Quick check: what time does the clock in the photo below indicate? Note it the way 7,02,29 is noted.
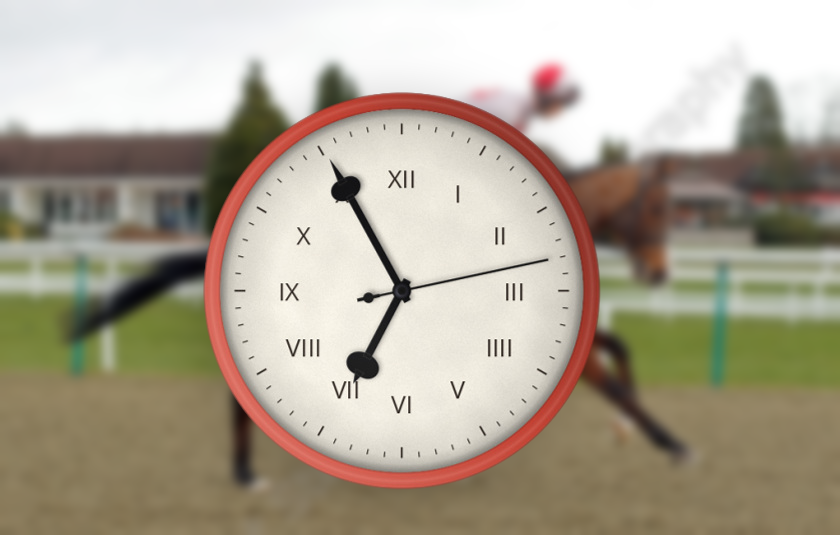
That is 6,55,13
